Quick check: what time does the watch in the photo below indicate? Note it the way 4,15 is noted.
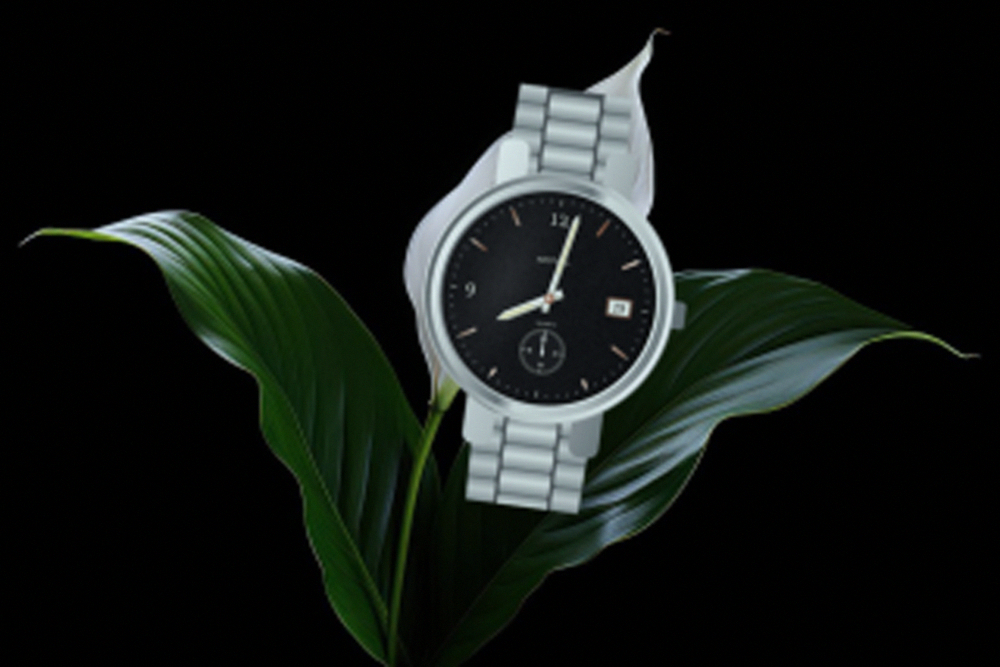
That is 8,02
